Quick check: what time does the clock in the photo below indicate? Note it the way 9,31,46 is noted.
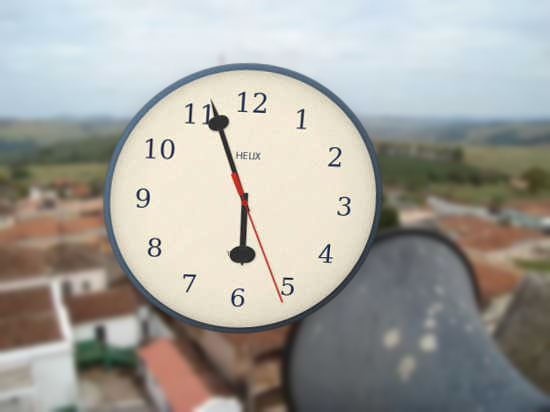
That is 5,56,26
